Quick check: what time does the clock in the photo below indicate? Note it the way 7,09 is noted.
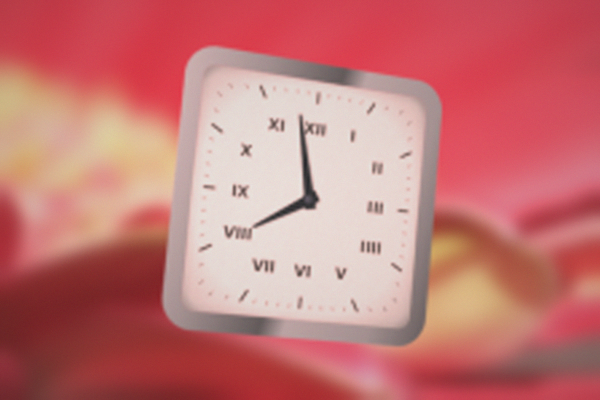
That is 7,58
